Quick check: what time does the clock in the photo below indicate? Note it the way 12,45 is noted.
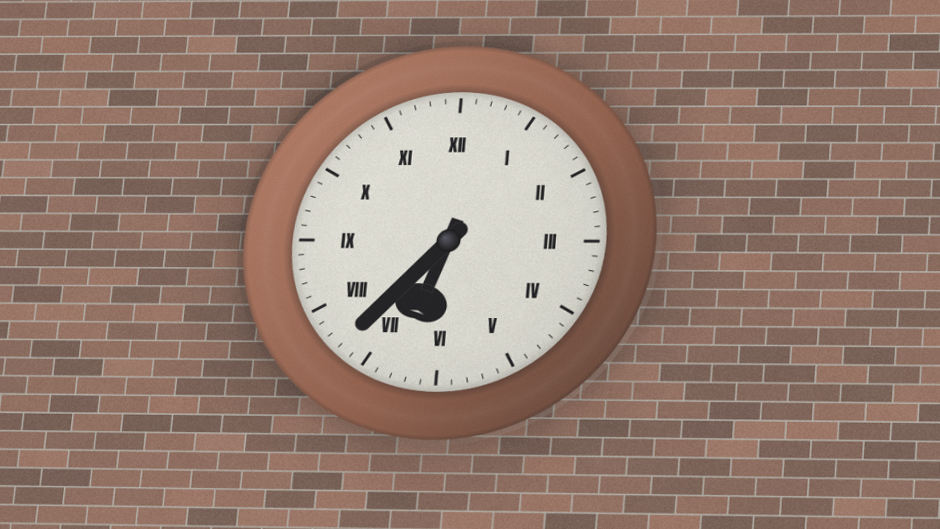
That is 6,37
